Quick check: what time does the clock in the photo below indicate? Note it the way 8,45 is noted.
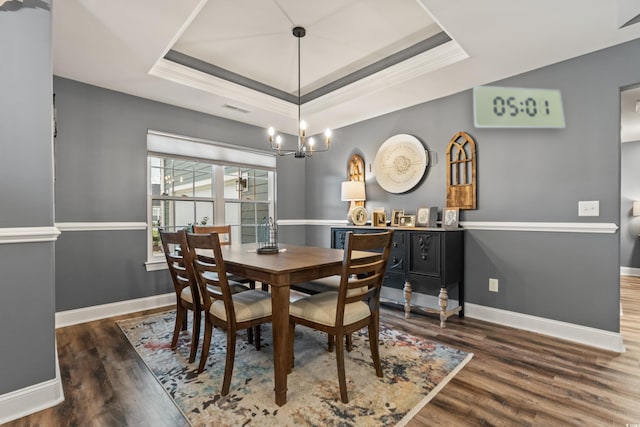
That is 5,01
